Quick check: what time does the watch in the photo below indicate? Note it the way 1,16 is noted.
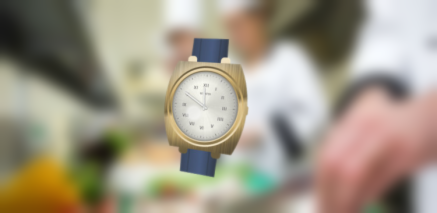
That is 11,50
